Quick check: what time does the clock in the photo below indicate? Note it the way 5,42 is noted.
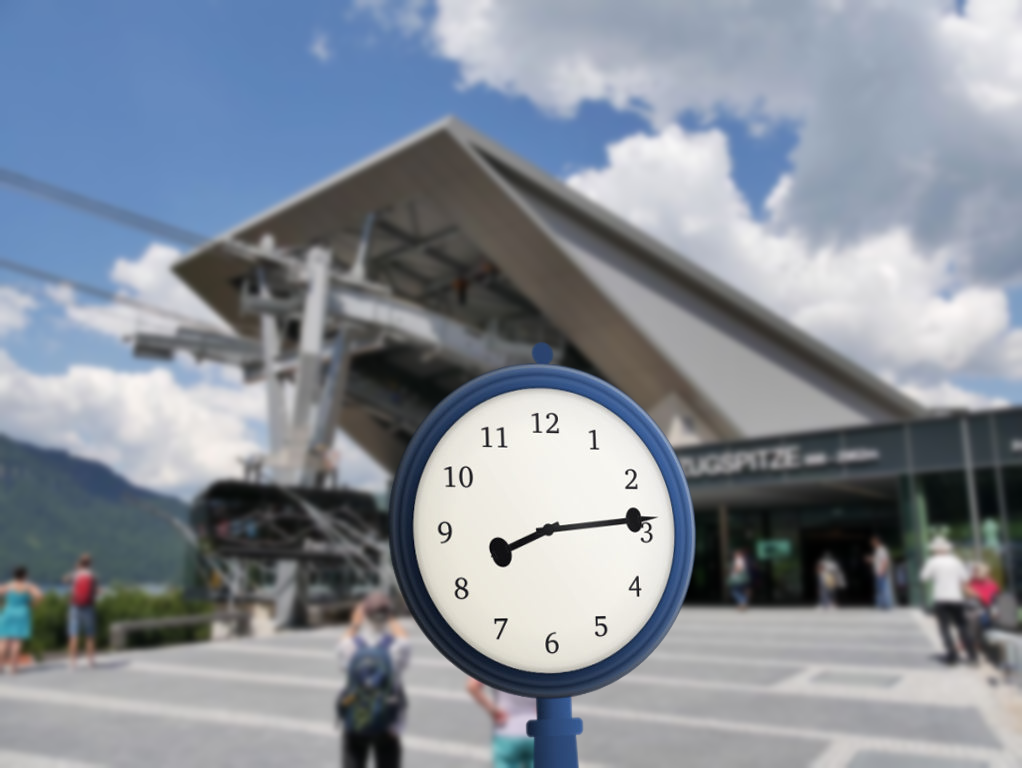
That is 8,14
